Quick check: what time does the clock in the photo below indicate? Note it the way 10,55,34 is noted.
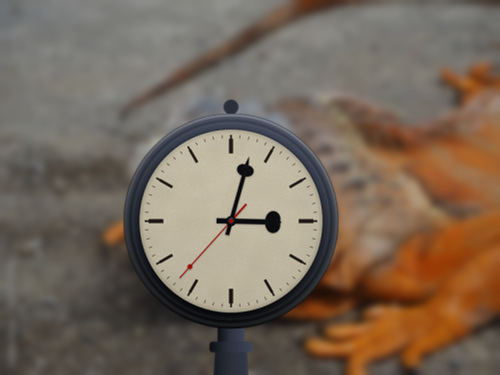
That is 3,02,37
